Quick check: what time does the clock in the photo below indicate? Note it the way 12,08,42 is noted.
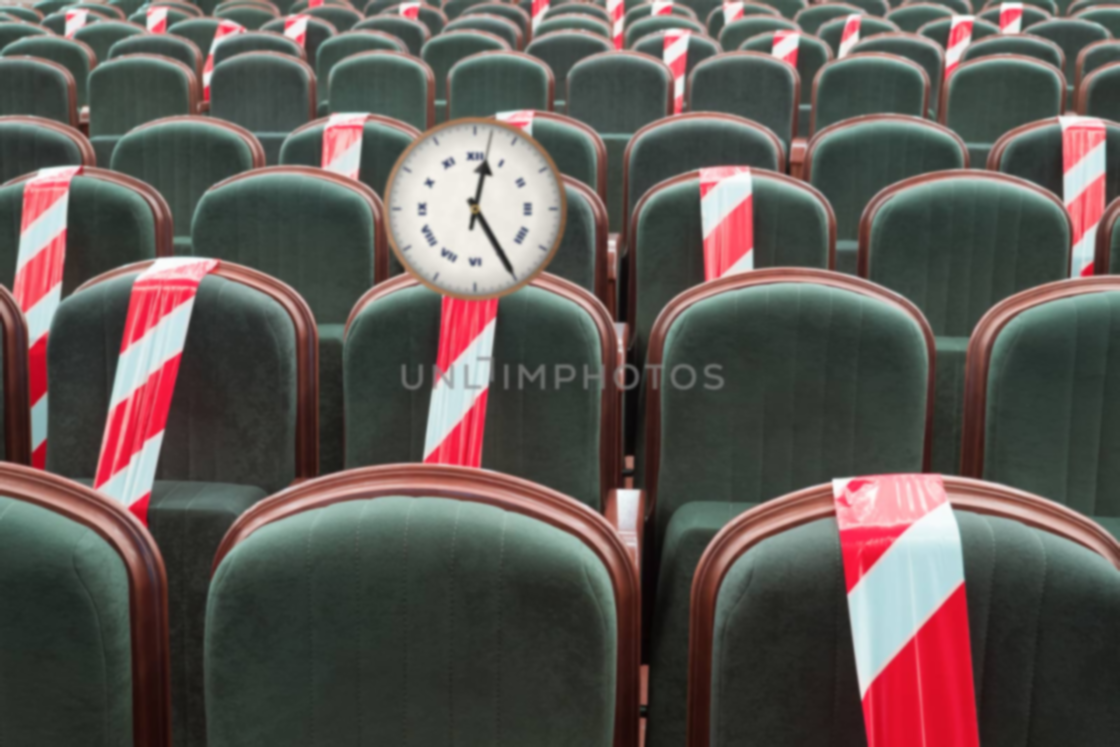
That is 12,25,02
